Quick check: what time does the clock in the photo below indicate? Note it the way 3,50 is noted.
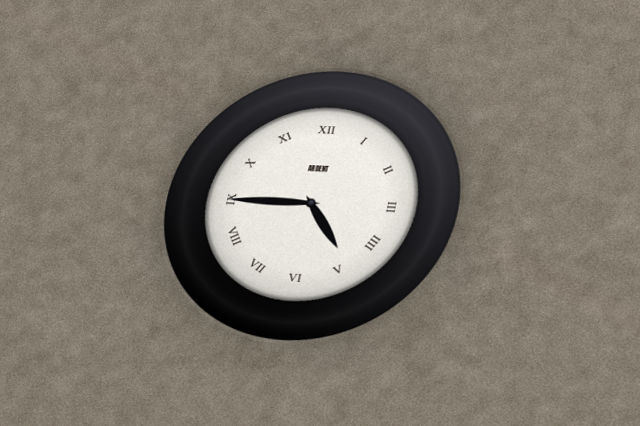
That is 4,45
